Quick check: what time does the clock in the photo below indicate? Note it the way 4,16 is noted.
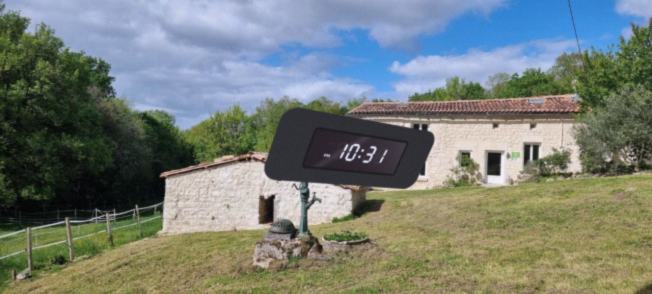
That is 10,31
